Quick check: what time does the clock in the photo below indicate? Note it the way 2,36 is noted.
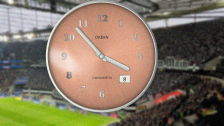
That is 3,53
